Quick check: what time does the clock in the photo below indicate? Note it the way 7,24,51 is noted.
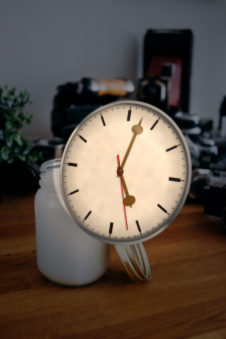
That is 5,02,27
